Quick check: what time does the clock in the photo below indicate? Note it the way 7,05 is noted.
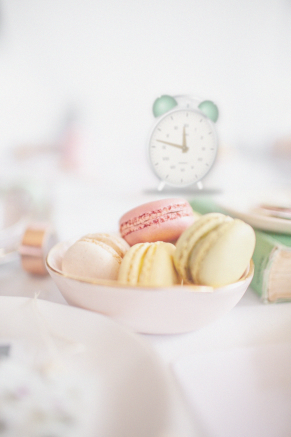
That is 11,47
